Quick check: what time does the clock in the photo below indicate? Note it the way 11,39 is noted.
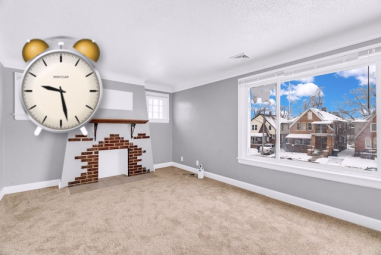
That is 9,28
